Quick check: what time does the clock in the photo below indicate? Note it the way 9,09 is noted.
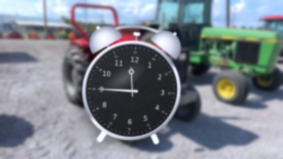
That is 11,45
